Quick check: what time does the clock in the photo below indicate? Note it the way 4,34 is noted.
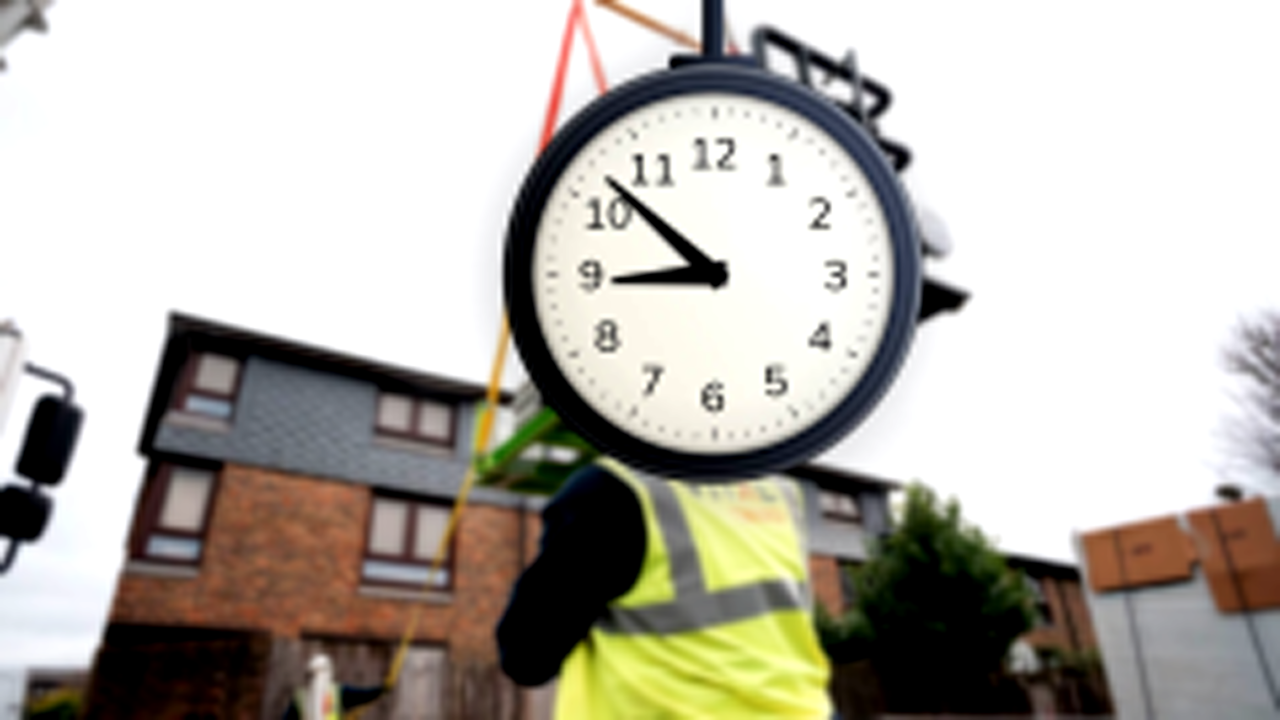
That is 8,52
